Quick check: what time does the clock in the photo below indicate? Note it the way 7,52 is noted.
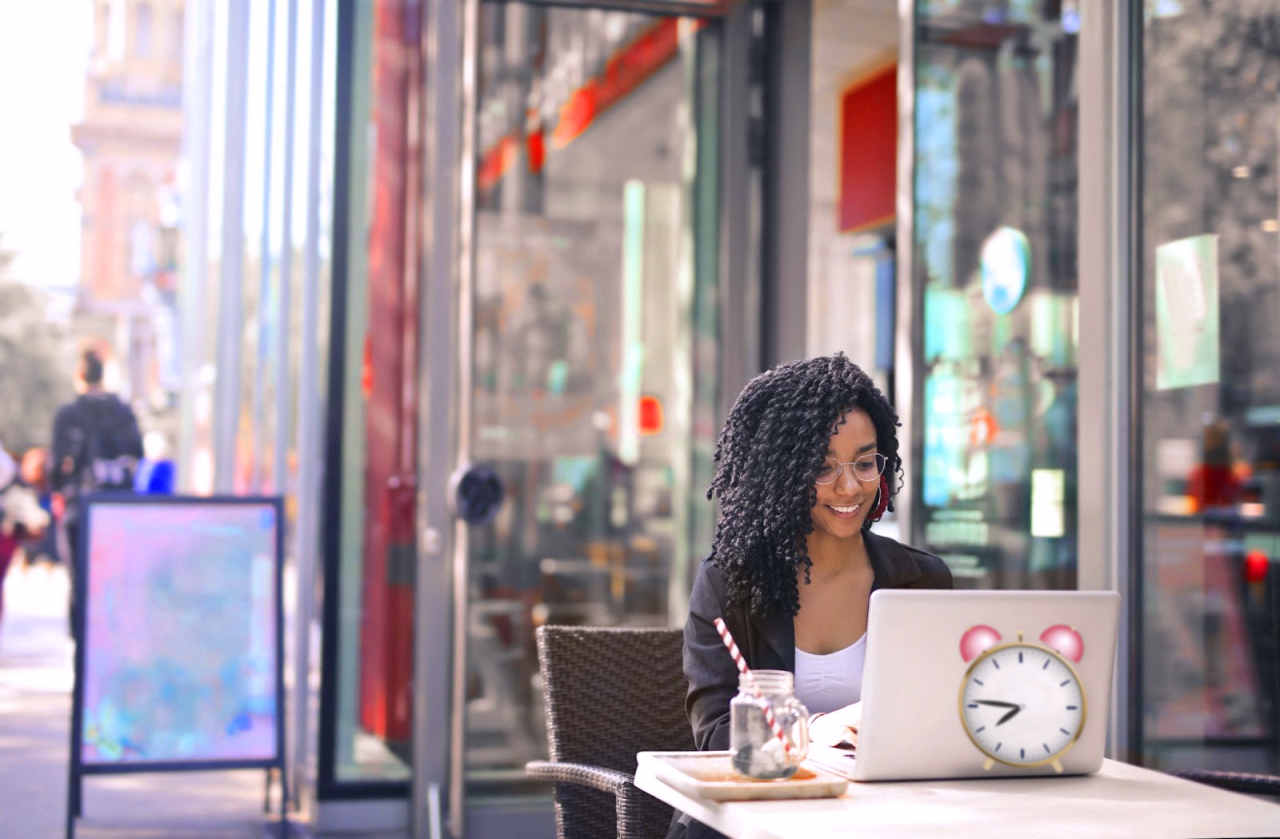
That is 7,46
